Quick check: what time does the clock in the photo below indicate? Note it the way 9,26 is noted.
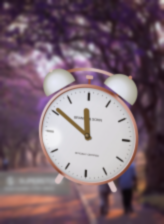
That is 11,51
